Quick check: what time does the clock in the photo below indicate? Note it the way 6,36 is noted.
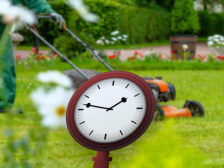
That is 1,47
